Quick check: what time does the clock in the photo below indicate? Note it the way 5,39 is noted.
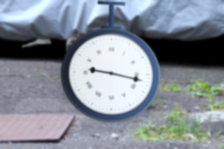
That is 9,17
